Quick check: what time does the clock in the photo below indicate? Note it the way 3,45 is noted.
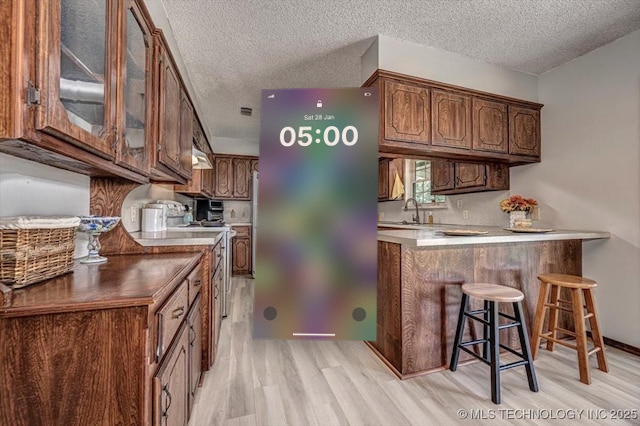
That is 5,00
